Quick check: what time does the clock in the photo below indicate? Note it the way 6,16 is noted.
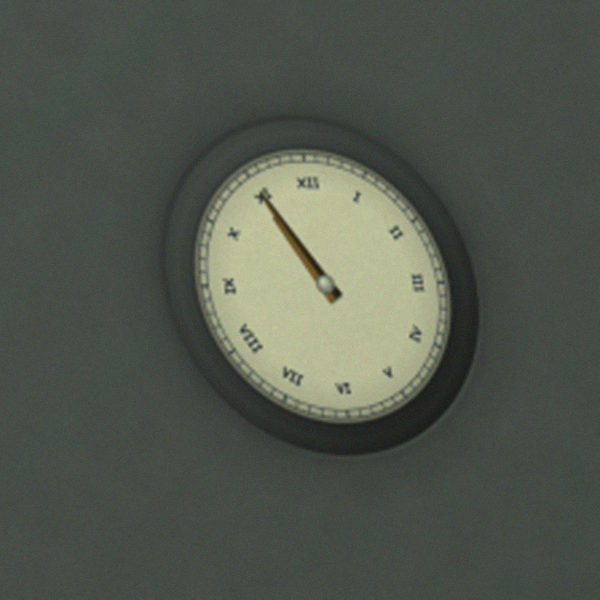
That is 10,55
